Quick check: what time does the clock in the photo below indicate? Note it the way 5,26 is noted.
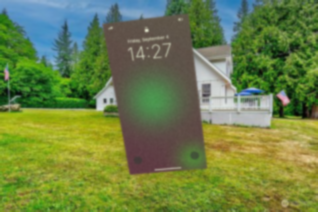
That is 14,27
